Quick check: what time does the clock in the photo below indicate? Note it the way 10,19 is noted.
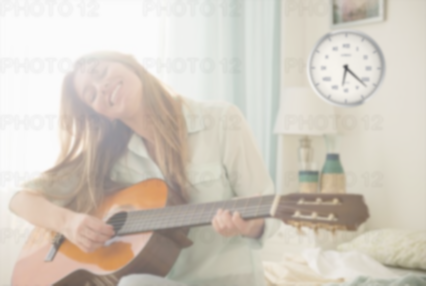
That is 6,22
